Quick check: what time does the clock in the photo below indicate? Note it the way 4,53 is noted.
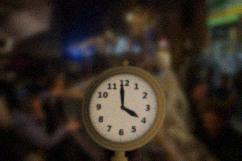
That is 3,59
